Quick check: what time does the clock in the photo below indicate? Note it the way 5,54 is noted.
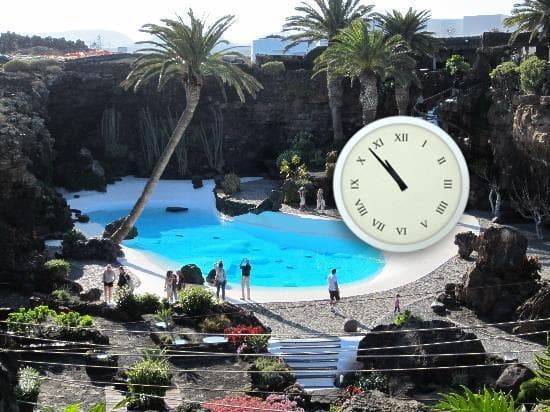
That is 10,53
